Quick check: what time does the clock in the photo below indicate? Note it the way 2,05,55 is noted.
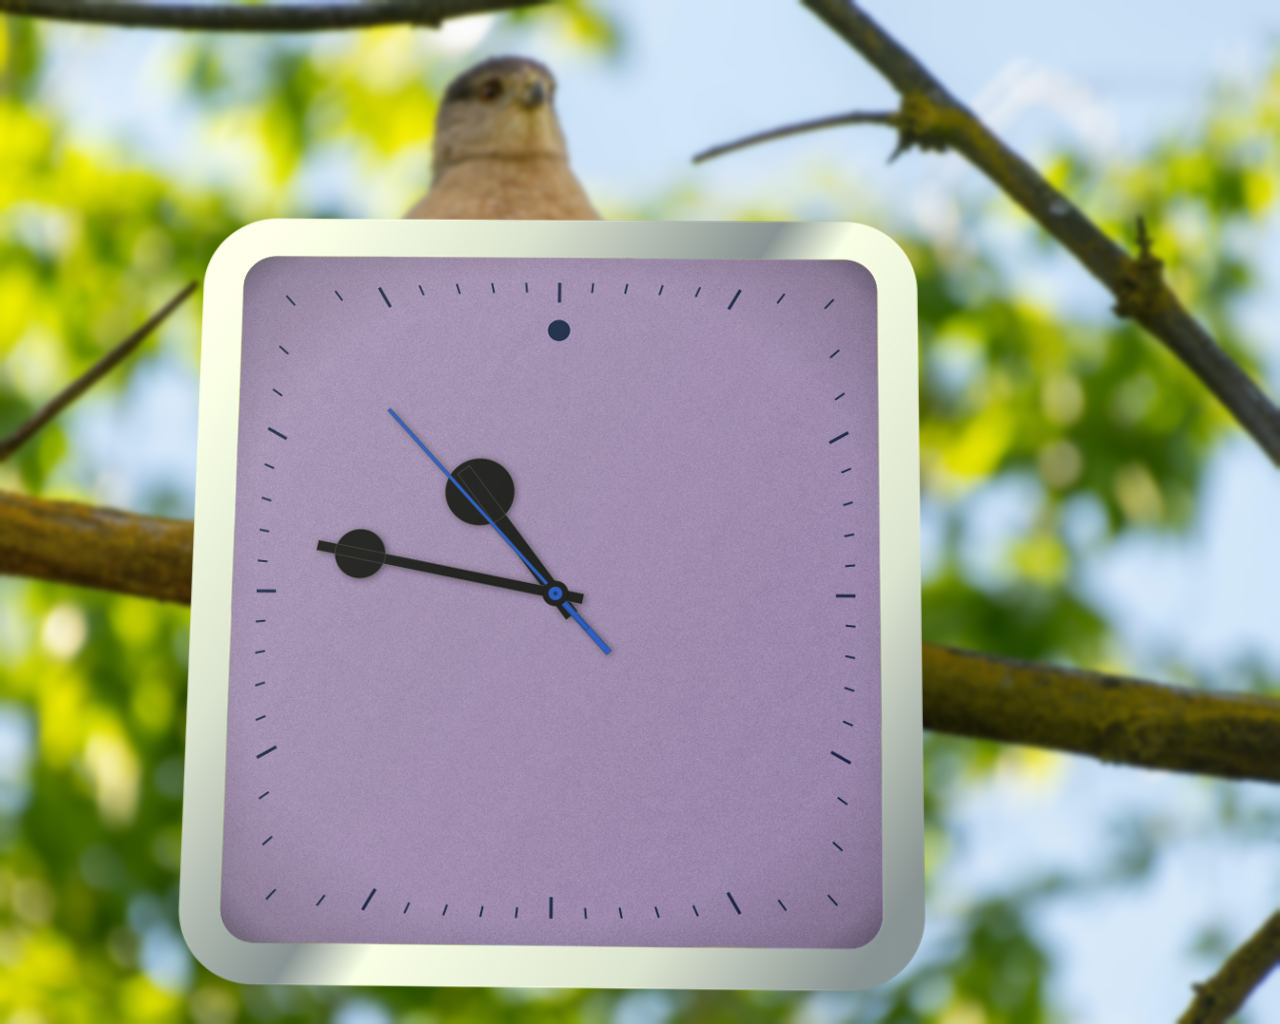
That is 10,46,53
